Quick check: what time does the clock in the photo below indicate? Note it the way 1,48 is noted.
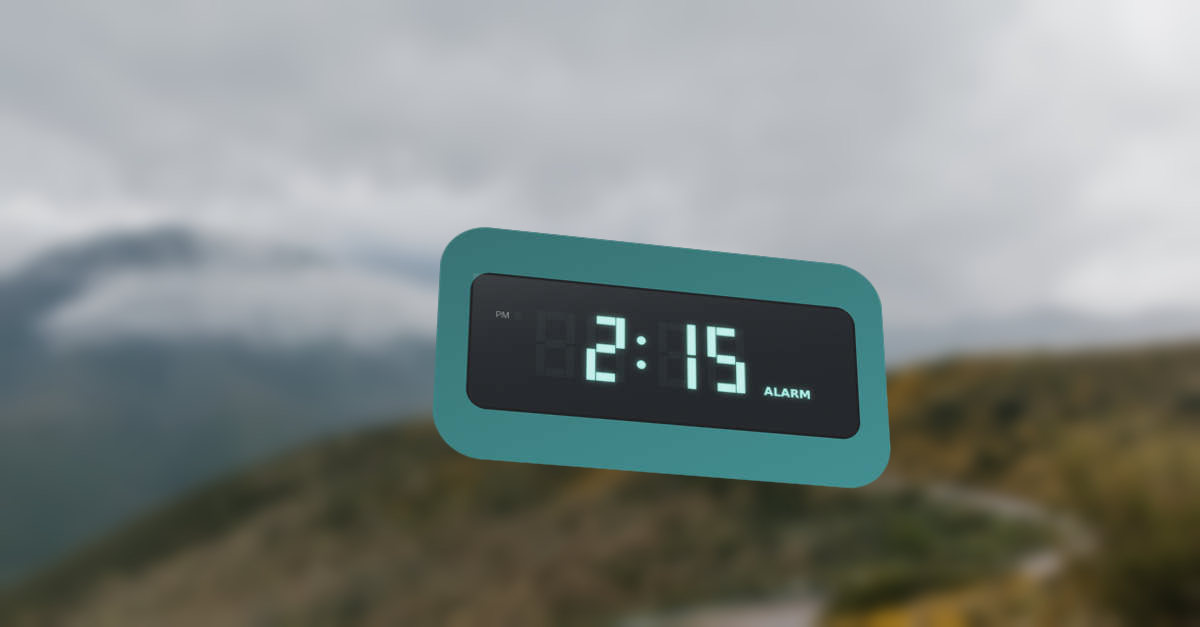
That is 2,15
